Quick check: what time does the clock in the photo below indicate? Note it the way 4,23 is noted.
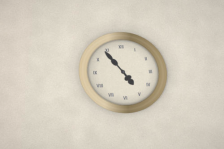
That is 4,54
